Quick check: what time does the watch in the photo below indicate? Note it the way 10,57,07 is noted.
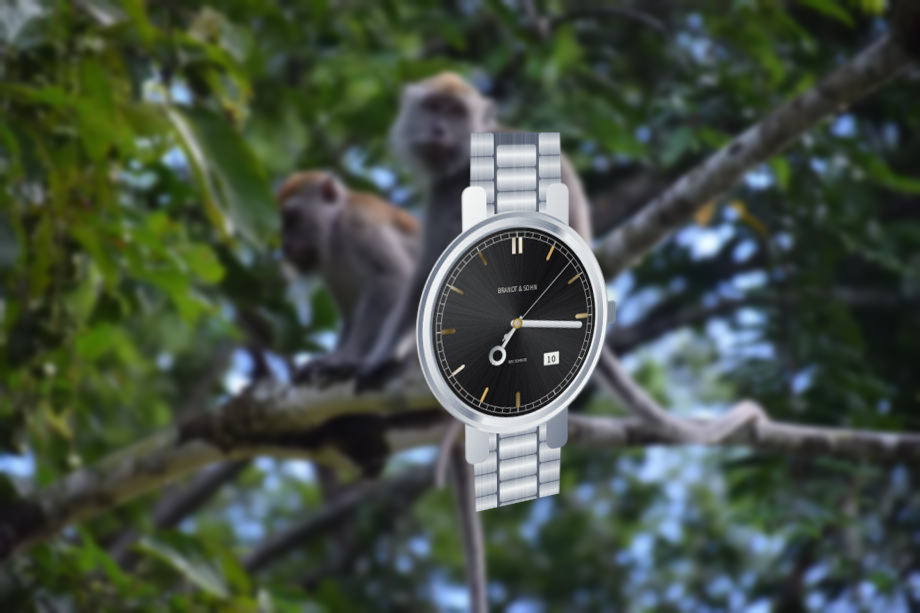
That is 7,16,08
